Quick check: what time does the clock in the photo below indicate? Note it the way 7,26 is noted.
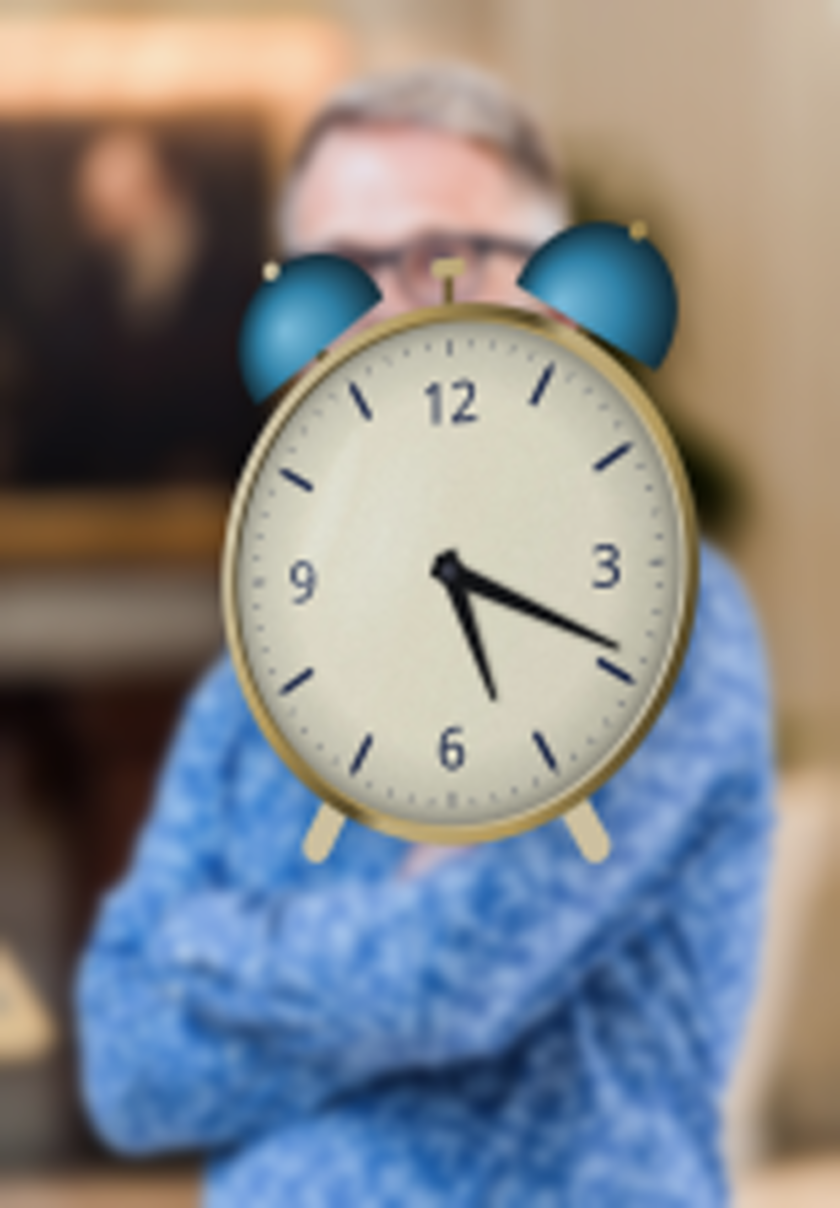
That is 5,19
